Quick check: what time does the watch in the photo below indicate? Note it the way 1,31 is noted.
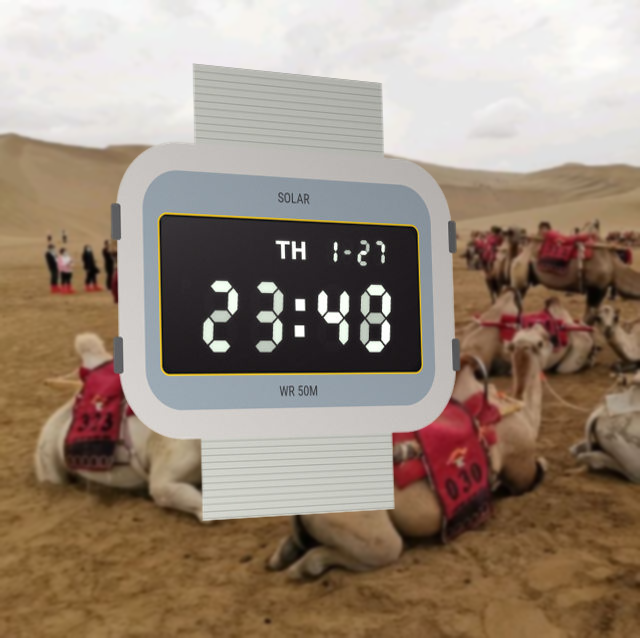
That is 23,48
